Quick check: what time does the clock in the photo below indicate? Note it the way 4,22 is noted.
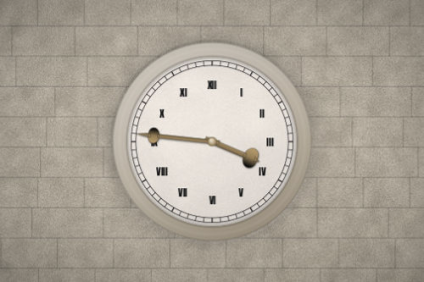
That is 3,46
